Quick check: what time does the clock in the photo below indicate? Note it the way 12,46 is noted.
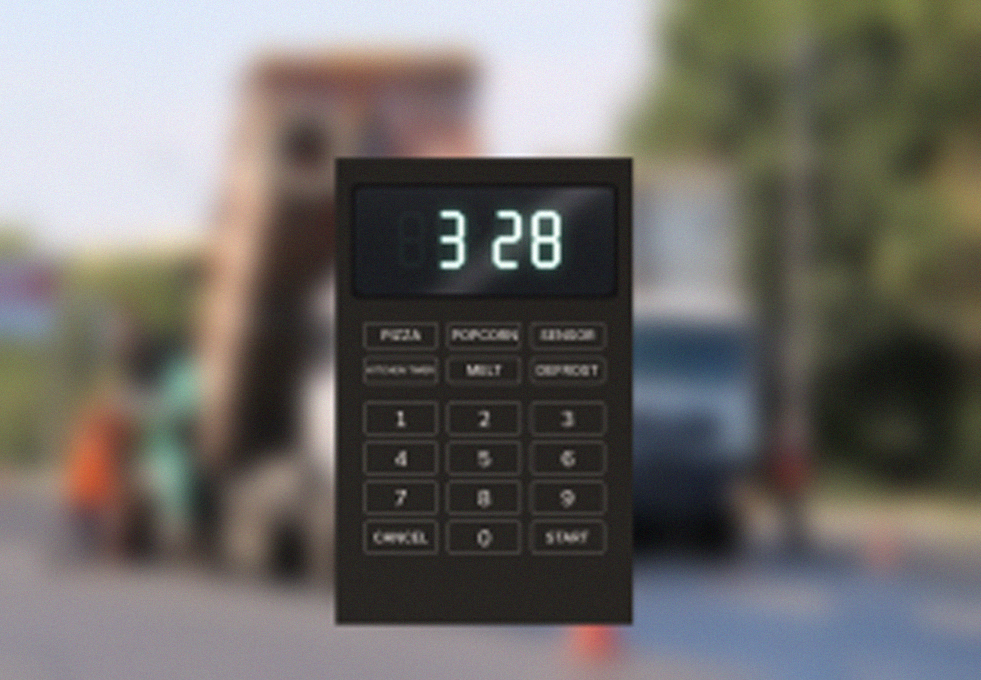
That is 3,28
